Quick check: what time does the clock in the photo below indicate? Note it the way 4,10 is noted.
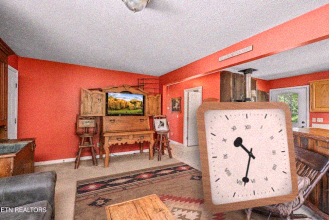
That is 10,33
